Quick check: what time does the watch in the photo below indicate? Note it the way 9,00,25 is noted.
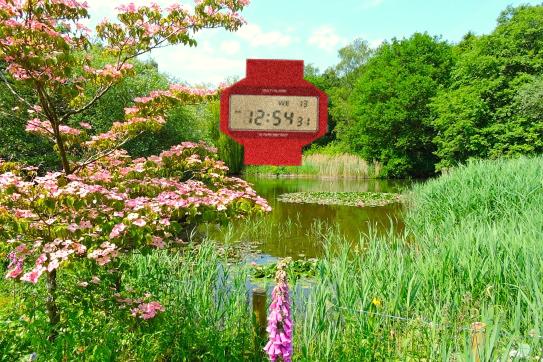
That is 12,54,31
